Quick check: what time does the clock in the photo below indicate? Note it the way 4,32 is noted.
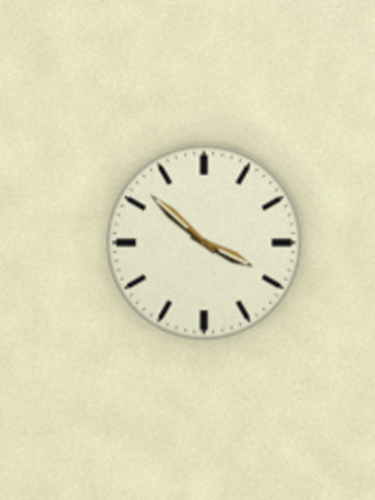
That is 3,52
